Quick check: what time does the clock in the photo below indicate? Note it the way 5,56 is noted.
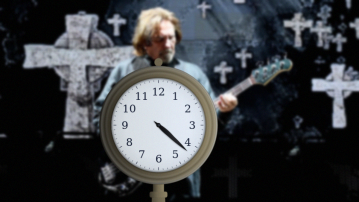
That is 4,22
